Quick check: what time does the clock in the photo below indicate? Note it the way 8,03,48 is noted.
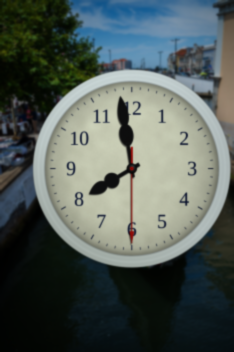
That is 7,58,30
